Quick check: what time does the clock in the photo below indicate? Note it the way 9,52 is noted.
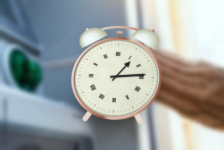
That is 1,14
